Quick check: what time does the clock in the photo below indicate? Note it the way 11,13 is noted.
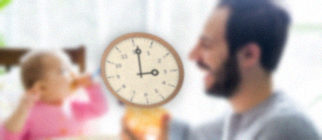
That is 3,01
